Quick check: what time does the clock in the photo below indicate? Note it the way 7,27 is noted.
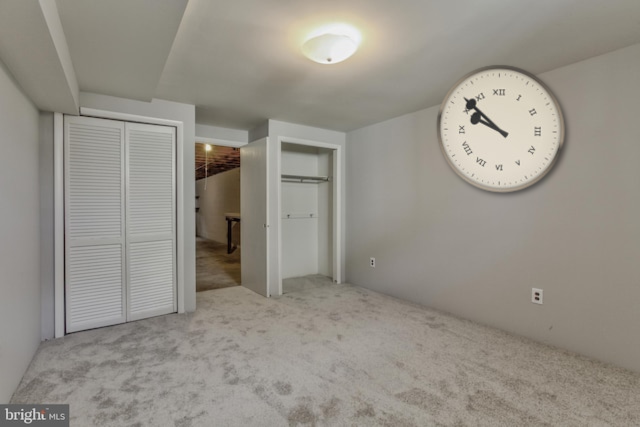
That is 9,52
